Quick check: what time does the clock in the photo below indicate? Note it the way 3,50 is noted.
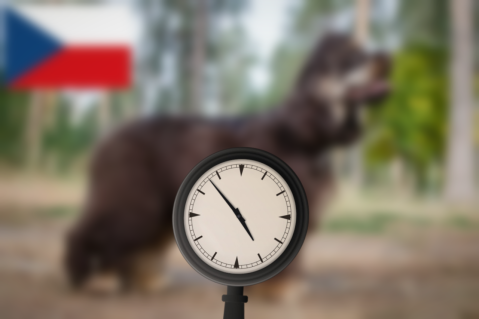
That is 4,53
